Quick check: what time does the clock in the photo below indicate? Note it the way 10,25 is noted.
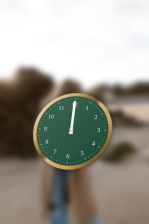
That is 12,00
